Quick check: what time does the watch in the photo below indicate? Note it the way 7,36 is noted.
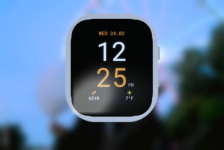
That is 12,25
